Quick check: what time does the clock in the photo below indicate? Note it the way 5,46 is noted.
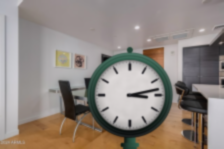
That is 3,13
